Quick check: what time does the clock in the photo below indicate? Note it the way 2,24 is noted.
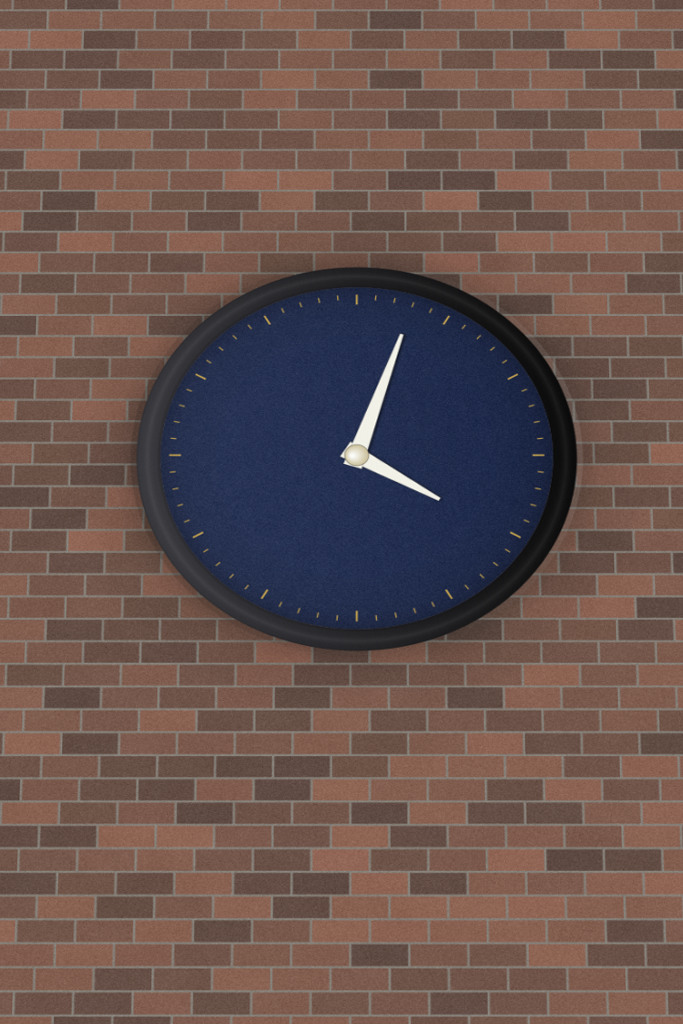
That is 4,03
